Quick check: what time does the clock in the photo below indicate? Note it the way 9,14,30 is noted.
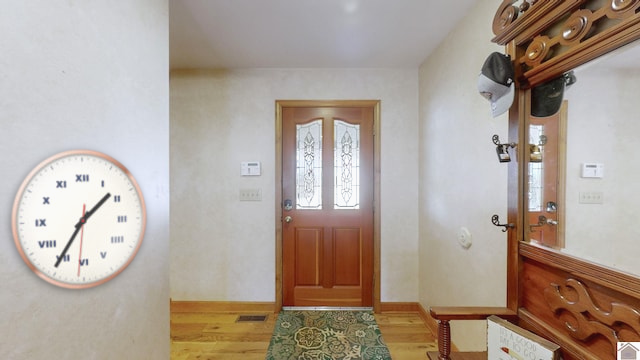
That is 1,35,31
